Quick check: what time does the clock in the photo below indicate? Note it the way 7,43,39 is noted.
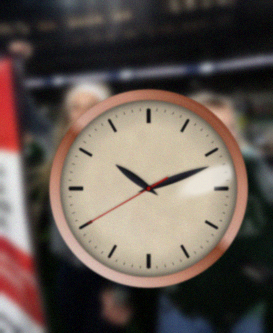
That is 10,11,40
